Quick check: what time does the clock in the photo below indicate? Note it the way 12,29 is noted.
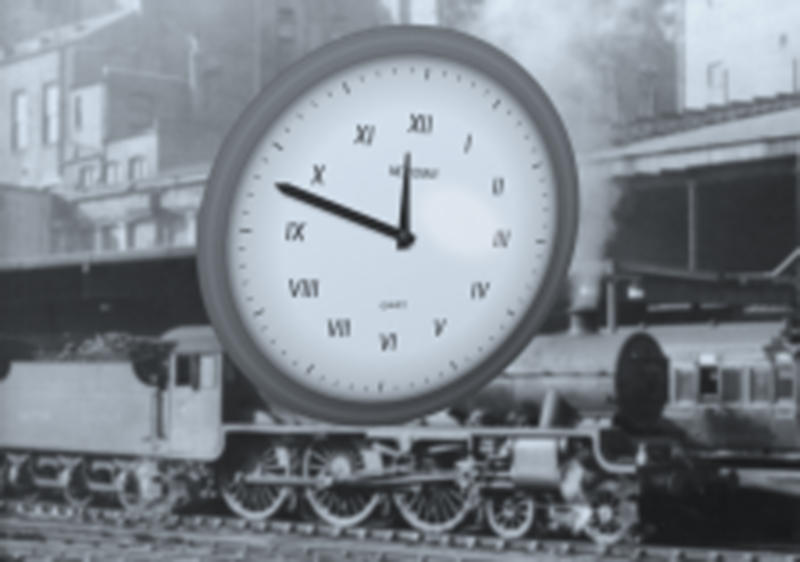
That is 11,48
